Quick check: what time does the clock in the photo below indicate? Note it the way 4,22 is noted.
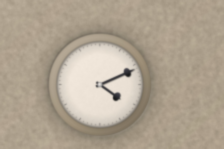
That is 4,11
